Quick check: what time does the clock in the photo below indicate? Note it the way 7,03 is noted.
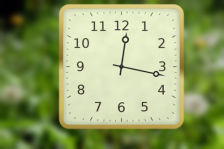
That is 12,17
